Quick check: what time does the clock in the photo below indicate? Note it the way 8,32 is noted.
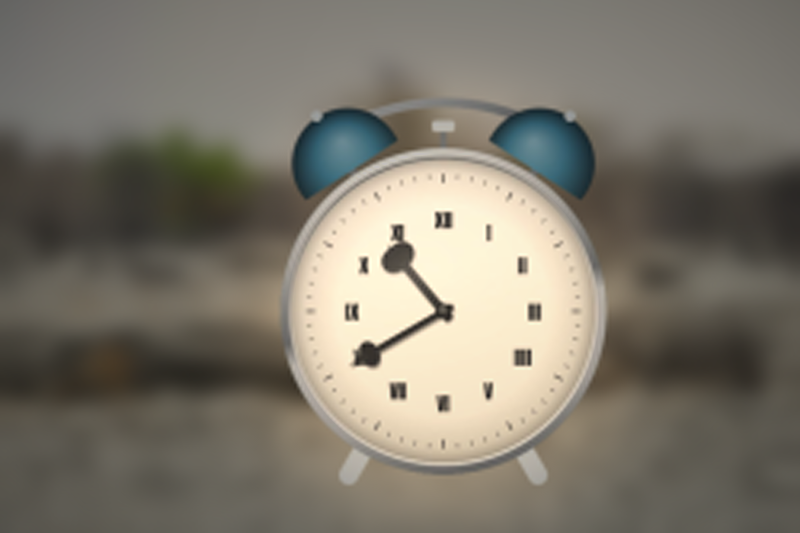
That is 10,40
